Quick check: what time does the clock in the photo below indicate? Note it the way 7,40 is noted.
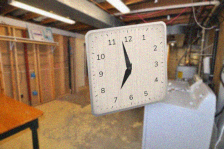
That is 6,58
